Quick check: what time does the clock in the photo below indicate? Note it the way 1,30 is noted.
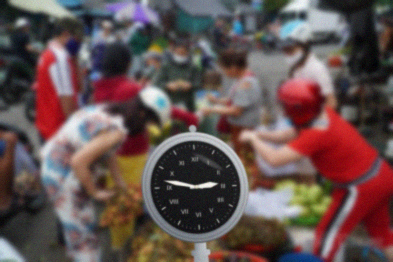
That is 2,47
